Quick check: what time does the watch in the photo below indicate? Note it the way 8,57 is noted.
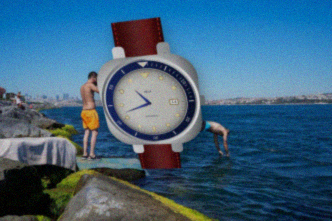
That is 10,42
